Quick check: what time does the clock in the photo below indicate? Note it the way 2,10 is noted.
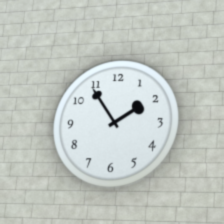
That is 1,54
